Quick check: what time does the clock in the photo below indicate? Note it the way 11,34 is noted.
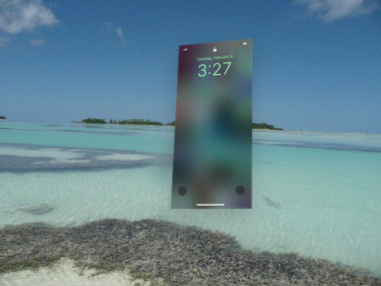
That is 3,27
